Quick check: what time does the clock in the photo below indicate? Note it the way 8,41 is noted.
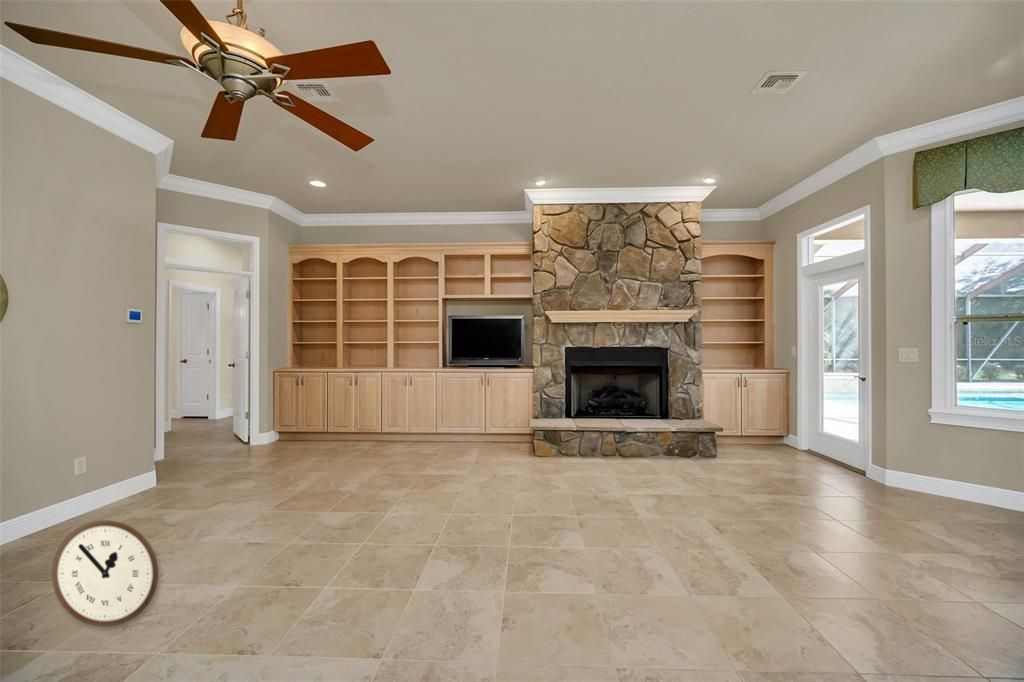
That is 12,53
